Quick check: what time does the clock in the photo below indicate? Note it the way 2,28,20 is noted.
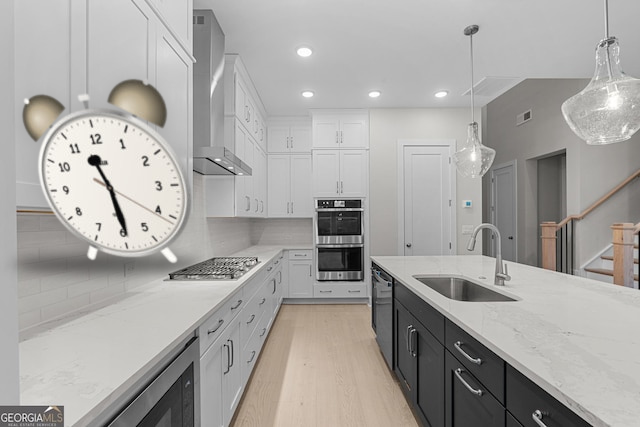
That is 11,29,21
